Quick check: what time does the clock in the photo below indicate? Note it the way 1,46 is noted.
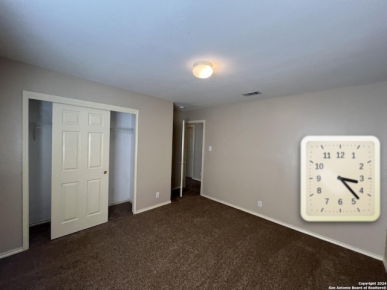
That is 3,23
